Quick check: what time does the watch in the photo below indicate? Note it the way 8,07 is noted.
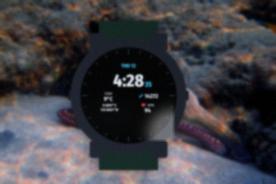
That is 4,28
